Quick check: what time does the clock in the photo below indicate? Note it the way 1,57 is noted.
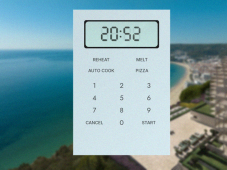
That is 20,52
